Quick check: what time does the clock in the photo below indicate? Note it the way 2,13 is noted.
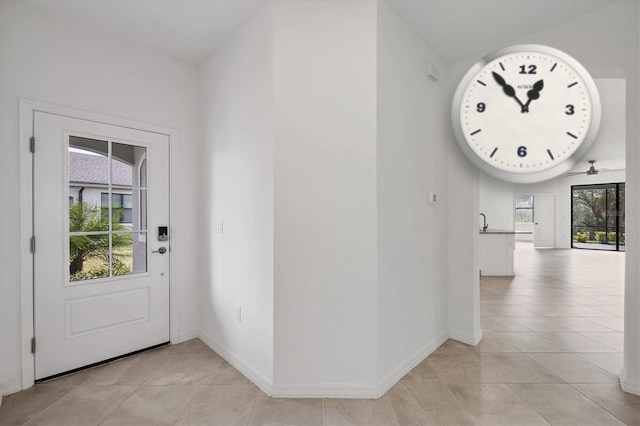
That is 12,53
